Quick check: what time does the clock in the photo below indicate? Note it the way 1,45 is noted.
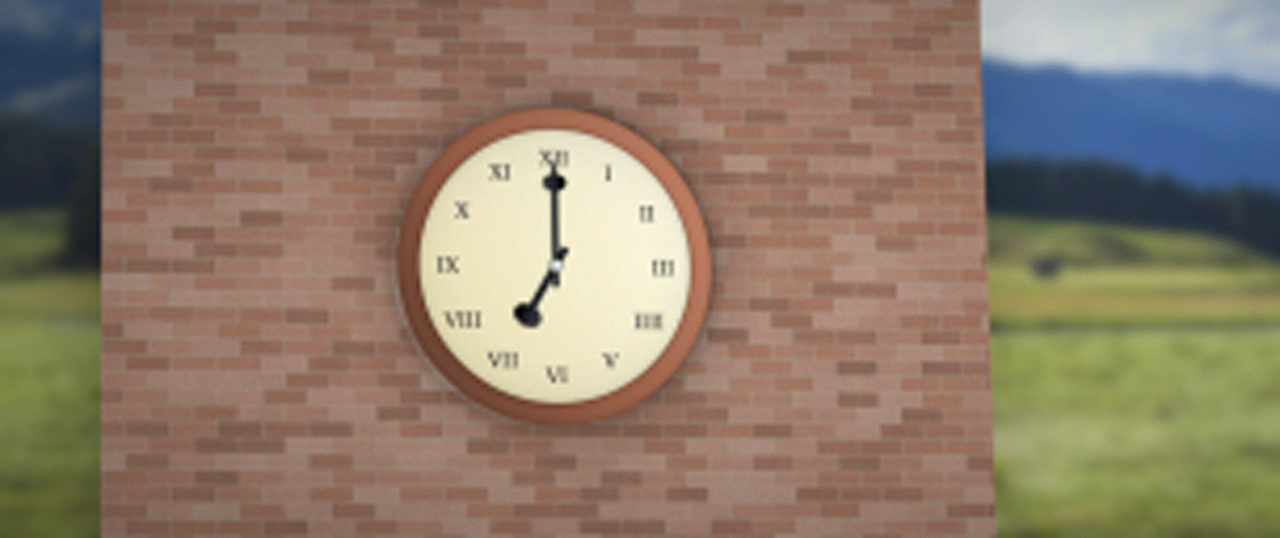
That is 7,00
